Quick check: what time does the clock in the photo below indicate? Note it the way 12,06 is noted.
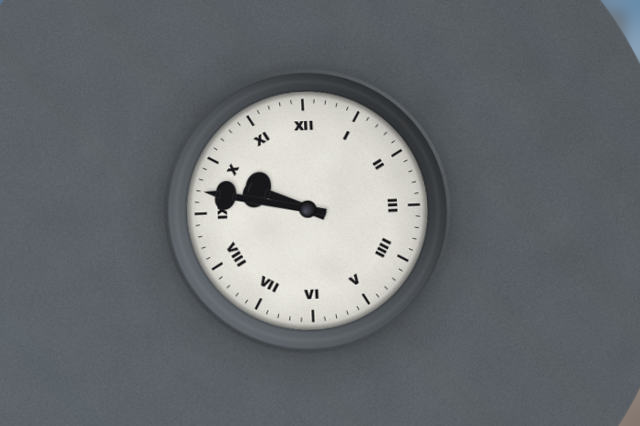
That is 9,47
